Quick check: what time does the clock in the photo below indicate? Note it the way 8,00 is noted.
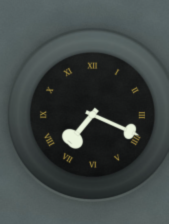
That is 7,19
